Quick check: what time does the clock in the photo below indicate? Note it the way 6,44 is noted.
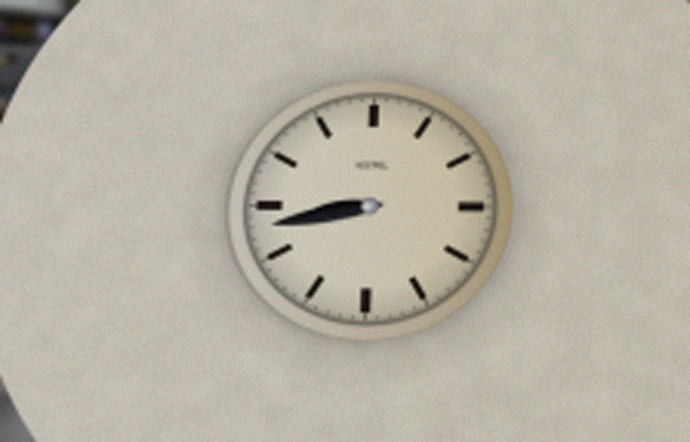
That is 8,43
